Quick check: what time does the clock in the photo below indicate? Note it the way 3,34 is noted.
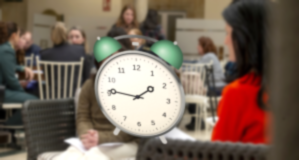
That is 1,46
